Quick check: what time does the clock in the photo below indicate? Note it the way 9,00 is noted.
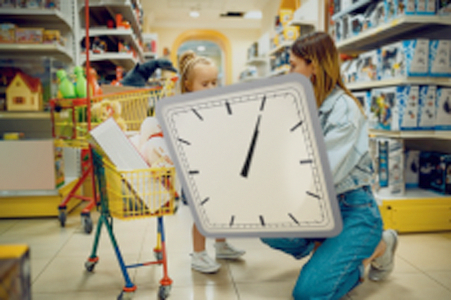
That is 1,05
